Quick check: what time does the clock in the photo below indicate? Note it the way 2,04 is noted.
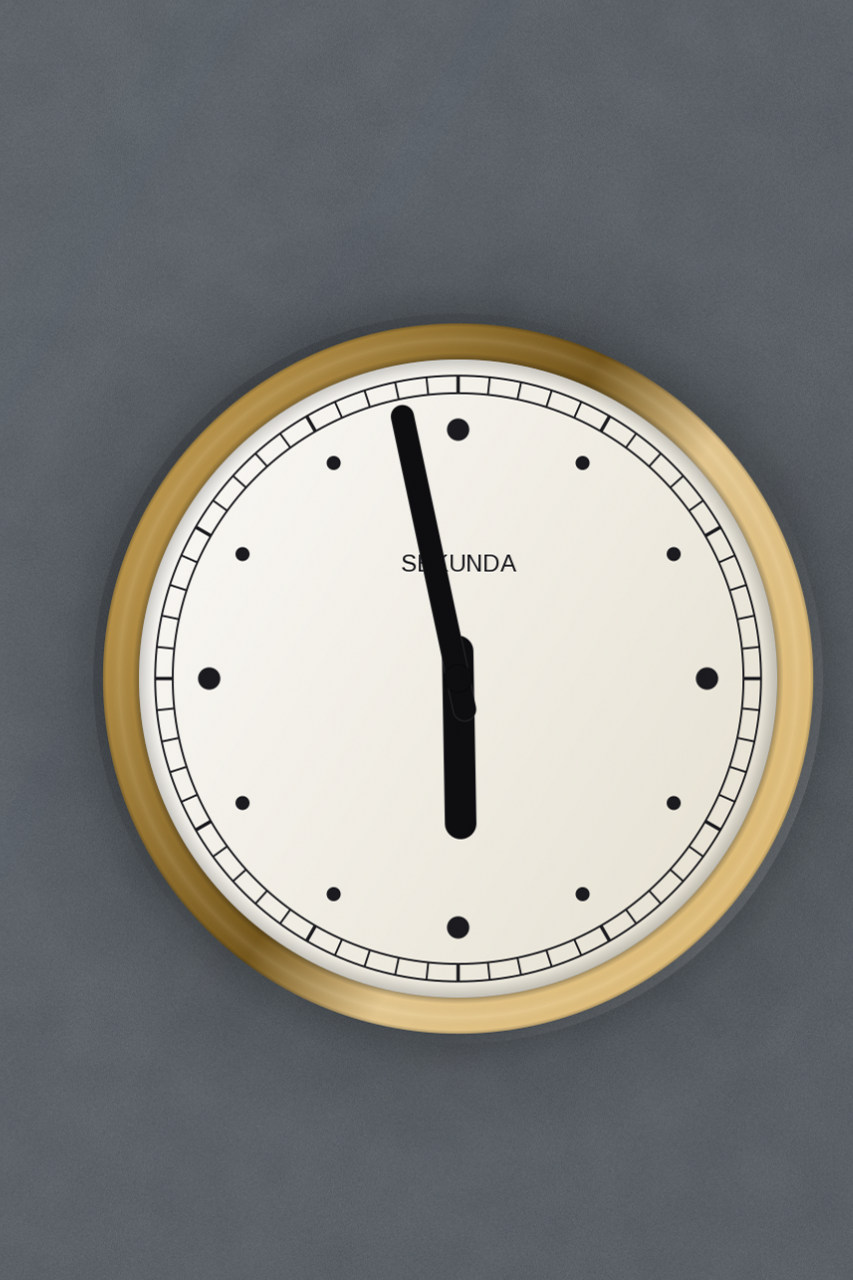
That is 5,58
